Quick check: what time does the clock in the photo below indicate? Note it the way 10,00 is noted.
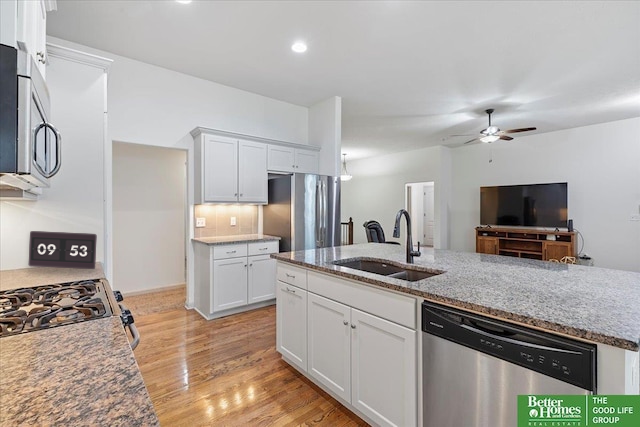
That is 9,53
